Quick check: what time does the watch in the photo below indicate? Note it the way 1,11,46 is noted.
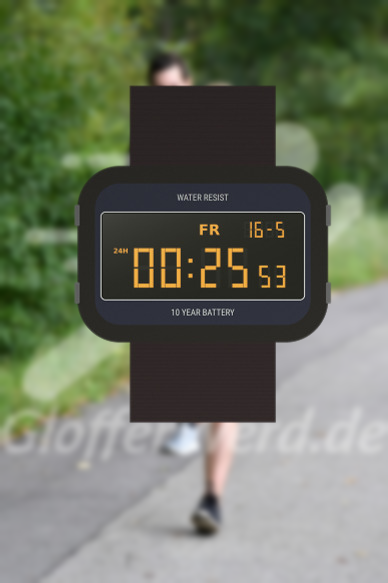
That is 0,25,53
